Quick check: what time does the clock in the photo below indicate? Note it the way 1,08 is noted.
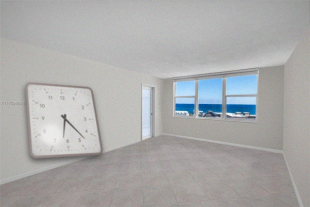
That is 6,23
